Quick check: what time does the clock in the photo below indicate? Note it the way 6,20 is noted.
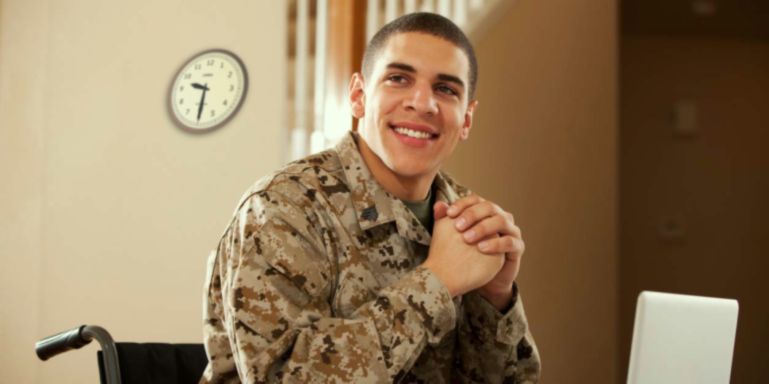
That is 9,30
